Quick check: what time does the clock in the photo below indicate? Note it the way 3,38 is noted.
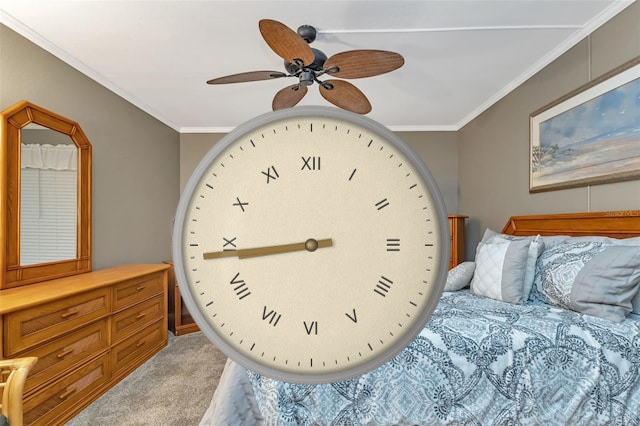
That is 8,44
